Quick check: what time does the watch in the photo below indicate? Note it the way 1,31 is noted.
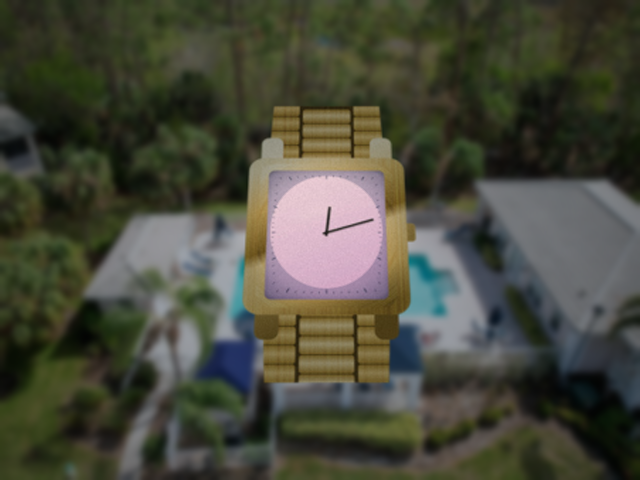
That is 12,12
